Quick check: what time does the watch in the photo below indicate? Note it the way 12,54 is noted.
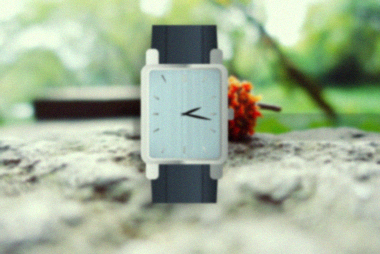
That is 2,17
